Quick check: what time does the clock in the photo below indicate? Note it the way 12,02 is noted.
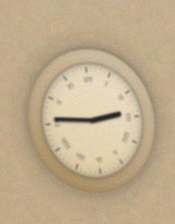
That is 2,46
